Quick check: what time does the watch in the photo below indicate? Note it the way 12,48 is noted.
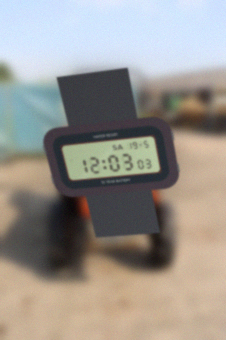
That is 12,03
